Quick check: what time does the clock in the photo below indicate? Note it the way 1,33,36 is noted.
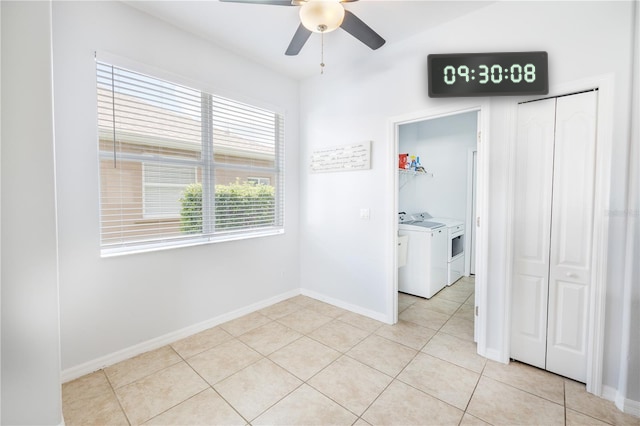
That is 9,30,08
